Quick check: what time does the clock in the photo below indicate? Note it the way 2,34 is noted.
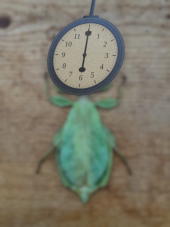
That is 6,00
